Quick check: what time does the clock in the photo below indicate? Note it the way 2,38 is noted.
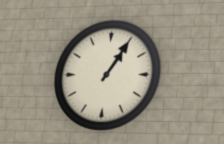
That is 1,05
